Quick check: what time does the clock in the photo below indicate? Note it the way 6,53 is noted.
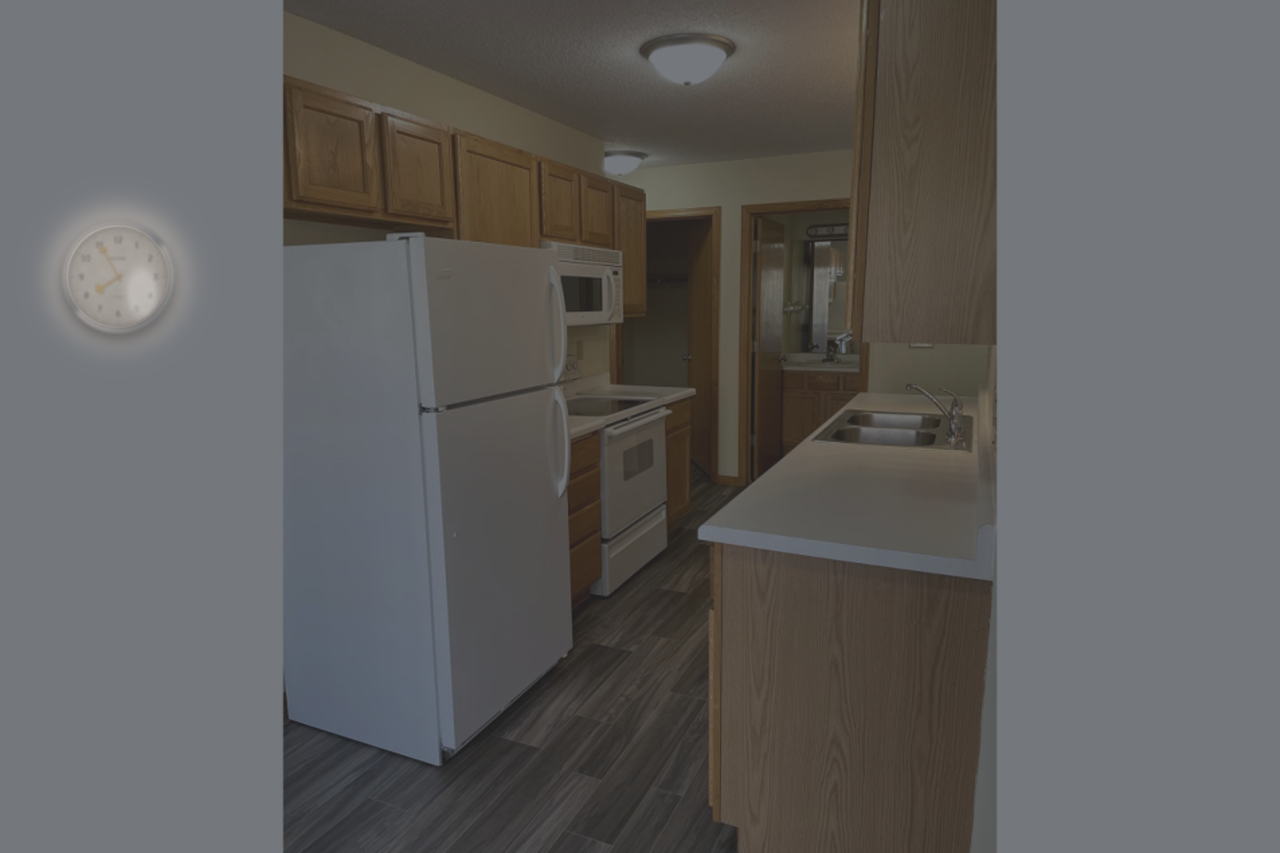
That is 7,55
